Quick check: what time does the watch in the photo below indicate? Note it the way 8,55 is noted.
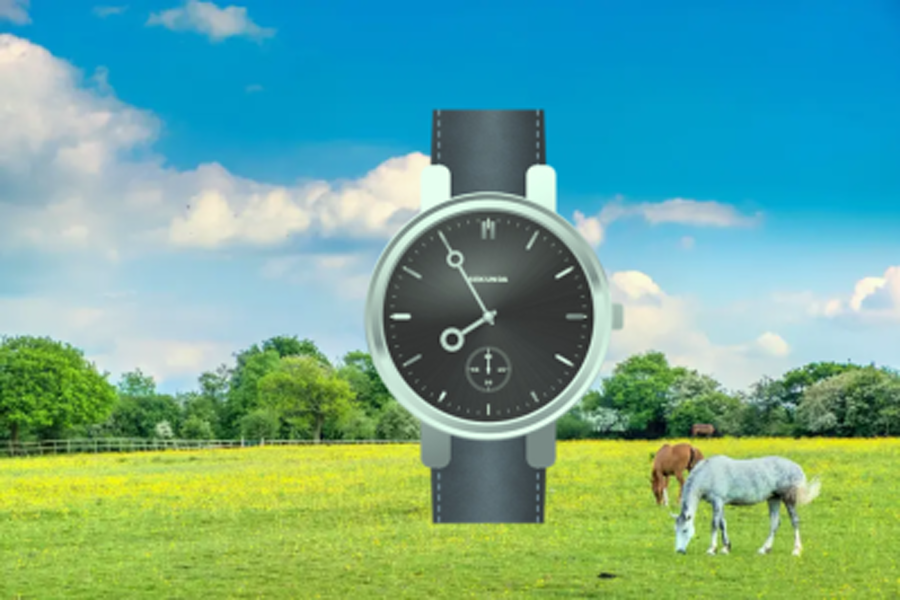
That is 7,55
